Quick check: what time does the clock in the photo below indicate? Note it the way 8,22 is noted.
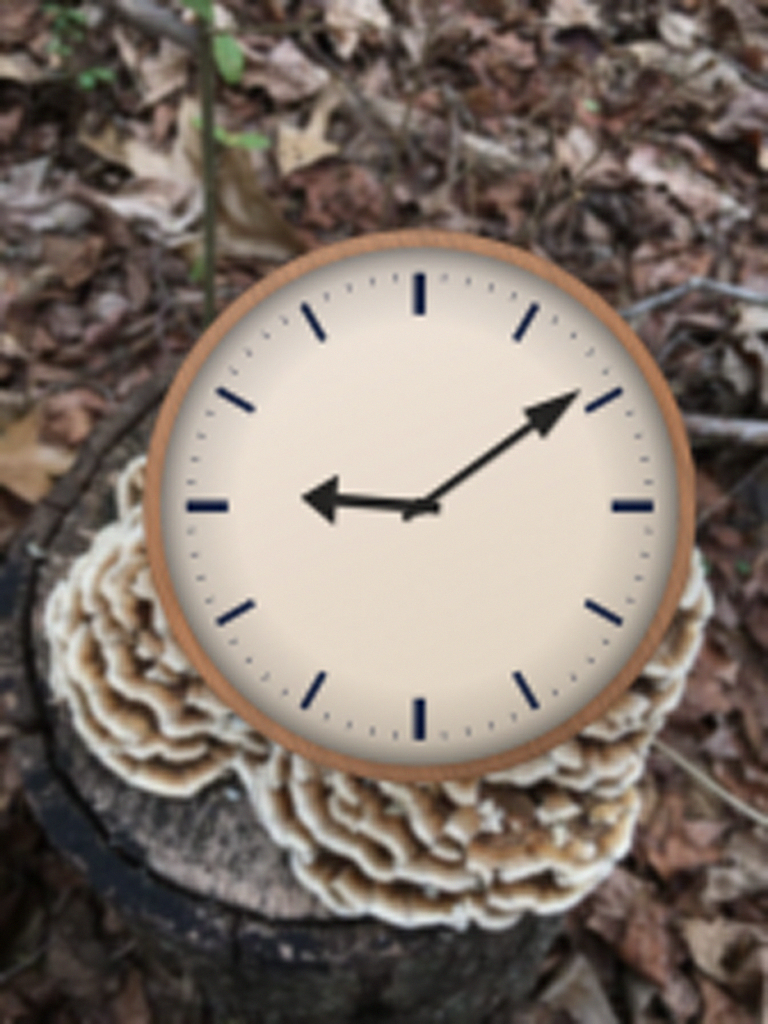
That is 9,09
